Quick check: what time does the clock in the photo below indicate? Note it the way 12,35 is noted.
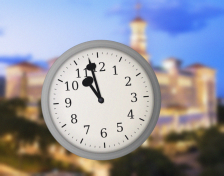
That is 10,58
